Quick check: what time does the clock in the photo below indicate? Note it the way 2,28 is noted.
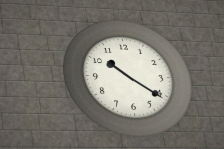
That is 10,21
